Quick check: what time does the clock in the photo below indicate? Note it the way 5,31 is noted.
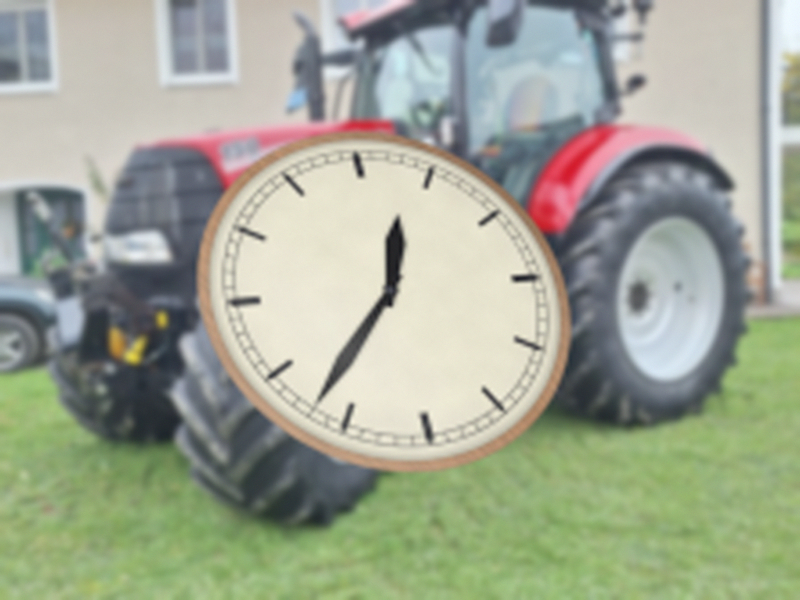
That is 12,37
